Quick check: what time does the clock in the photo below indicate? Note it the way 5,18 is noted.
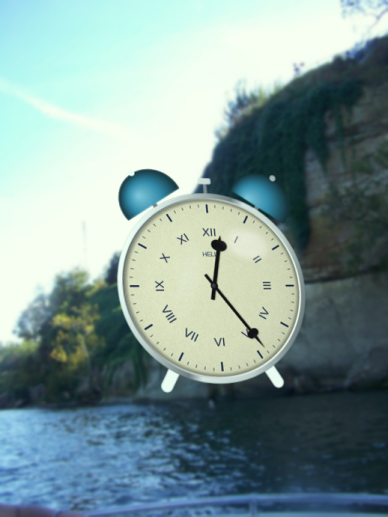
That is 12,24
